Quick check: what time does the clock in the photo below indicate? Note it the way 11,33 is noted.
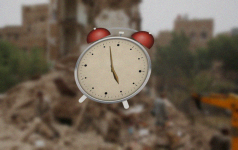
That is 4,57
